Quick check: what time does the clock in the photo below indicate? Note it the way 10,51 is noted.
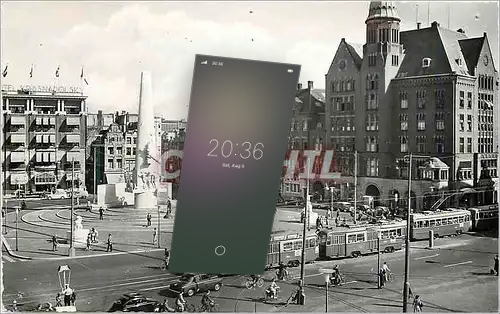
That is 20,36
